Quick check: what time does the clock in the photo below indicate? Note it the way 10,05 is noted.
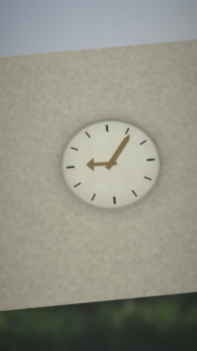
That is 9,06
